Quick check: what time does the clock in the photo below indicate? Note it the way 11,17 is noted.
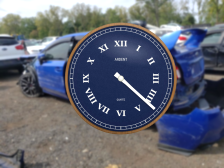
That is 4,22
